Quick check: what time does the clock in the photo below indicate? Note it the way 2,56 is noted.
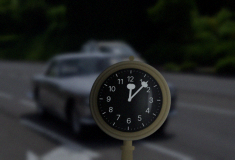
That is 12,07
